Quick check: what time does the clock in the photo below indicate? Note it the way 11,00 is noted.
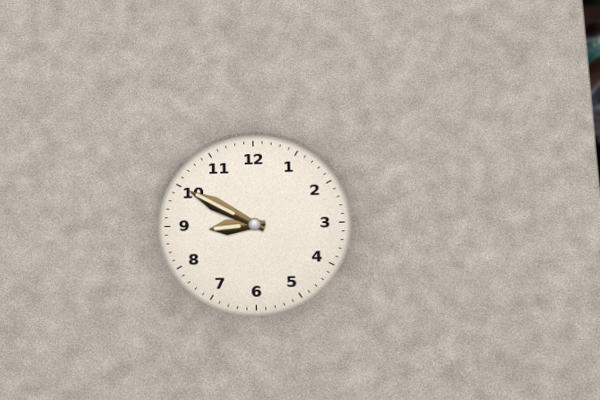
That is 8,50
